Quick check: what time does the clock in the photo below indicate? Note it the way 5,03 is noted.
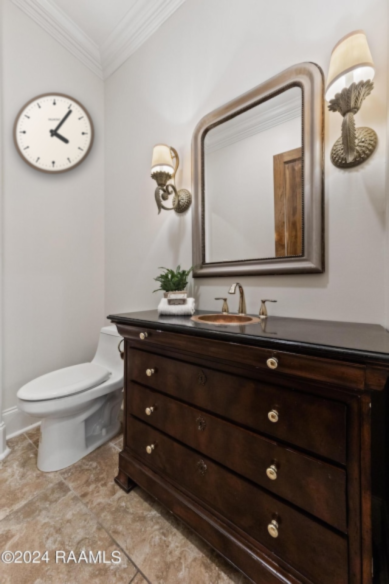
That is 4,06
